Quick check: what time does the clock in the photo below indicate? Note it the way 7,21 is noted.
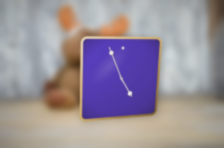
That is 4,56
